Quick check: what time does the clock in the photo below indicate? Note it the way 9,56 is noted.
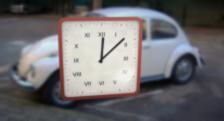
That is 12,08
